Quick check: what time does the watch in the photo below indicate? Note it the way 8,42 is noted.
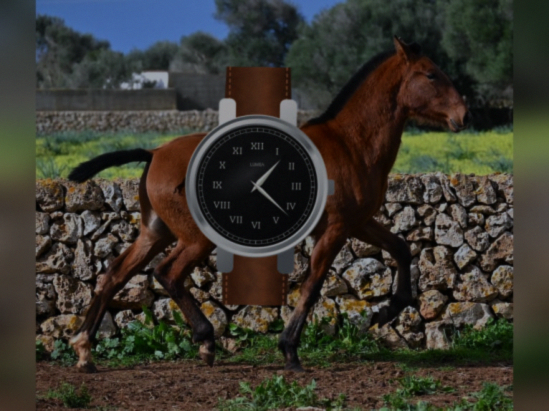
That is 1,22
